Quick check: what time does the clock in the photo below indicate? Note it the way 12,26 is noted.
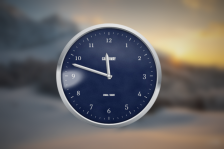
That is 11,48
